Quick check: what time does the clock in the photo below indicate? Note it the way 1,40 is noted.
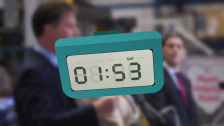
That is 1,53
